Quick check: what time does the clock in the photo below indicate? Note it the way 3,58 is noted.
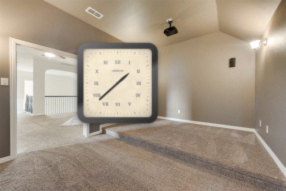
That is 1,38
